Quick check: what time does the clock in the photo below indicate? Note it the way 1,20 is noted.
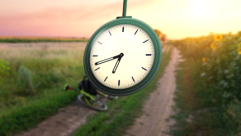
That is 6,42
